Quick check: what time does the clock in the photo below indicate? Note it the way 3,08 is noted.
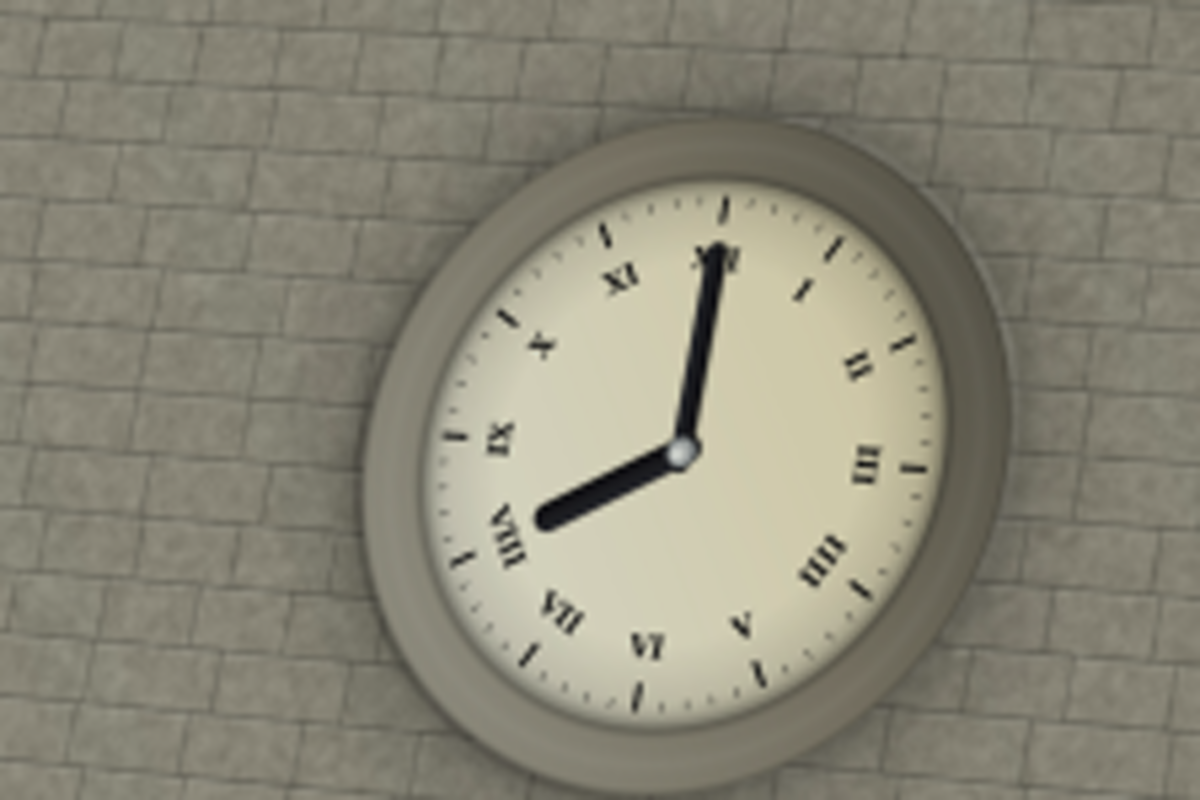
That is 8,00
